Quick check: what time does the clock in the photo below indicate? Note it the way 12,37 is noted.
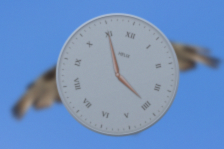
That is 3,55
